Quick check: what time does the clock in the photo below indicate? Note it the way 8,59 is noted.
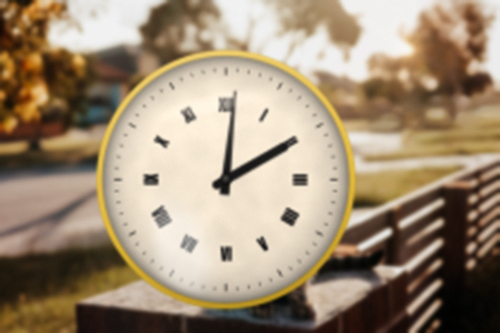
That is 2,01
